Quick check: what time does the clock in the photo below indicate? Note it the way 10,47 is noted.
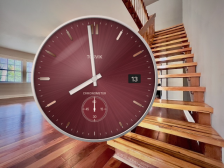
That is 7,59
